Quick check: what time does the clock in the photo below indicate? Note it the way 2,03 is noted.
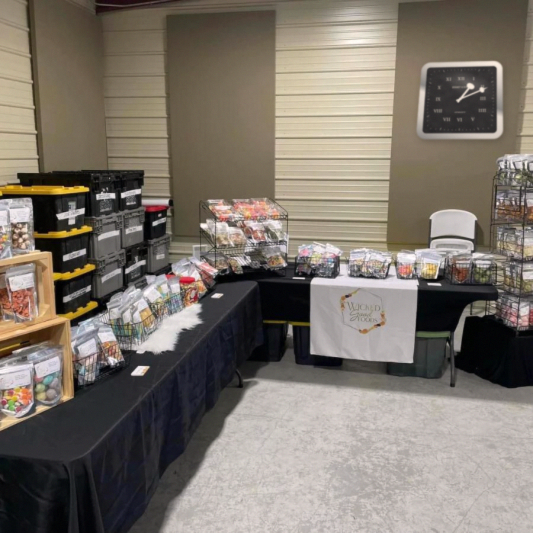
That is 1,11
